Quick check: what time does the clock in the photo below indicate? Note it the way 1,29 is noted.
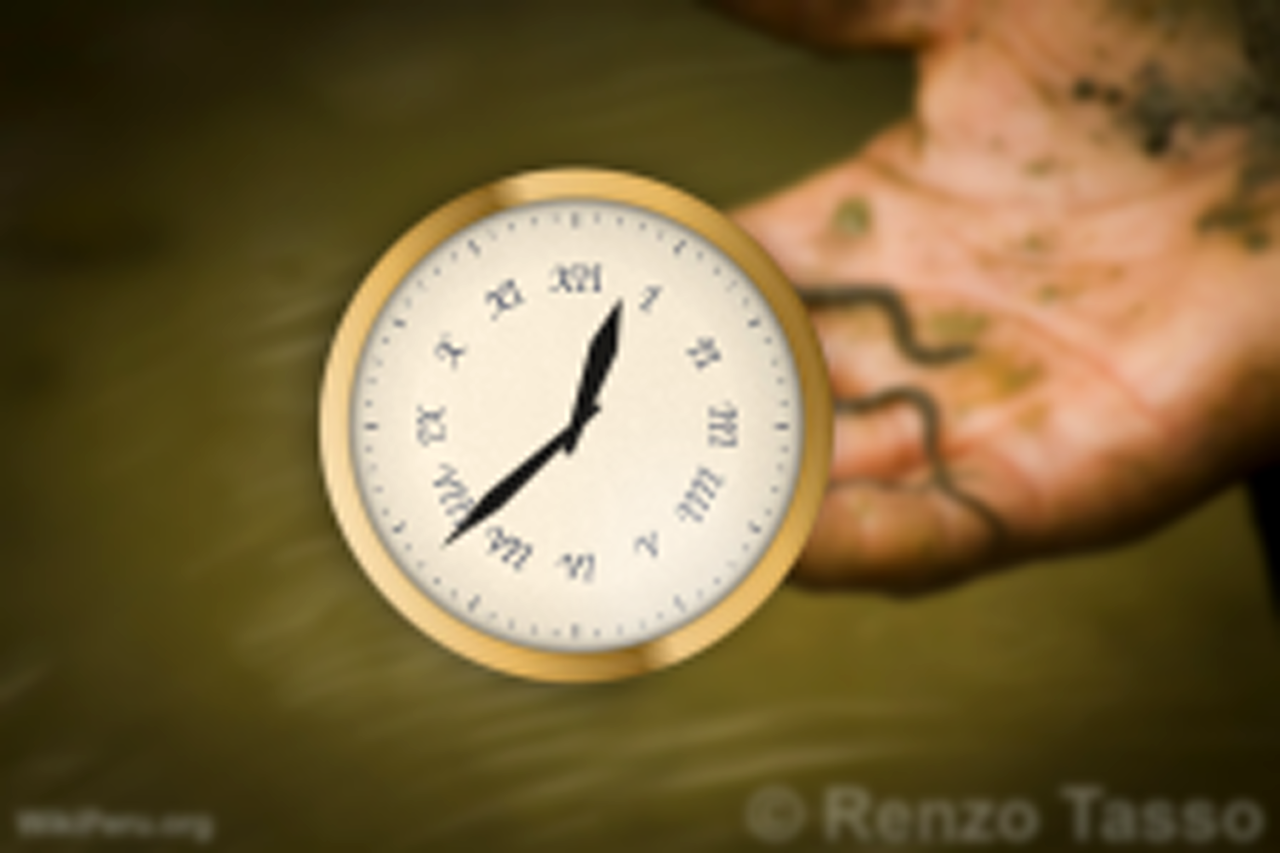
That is 12,38
